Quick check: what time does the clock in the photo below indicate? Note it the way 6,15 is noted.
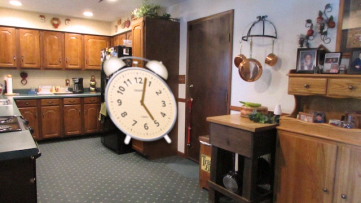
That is 5,03
